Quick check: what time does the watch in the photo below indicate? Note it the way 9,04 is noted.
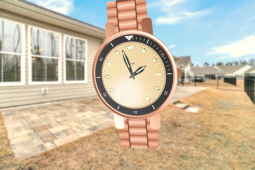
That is 1,57
